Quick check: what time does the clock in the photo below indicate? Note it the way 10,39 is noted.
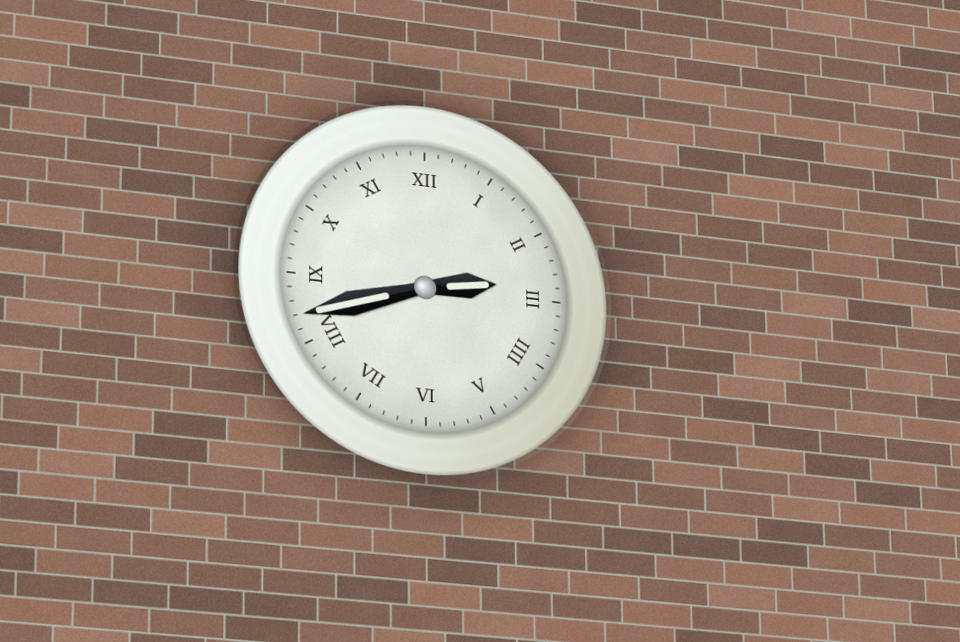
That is 2,42
